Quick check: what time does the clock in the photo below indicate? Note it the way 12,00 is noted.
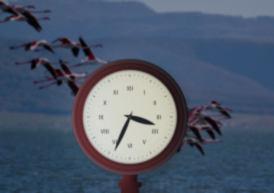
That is 3,34
